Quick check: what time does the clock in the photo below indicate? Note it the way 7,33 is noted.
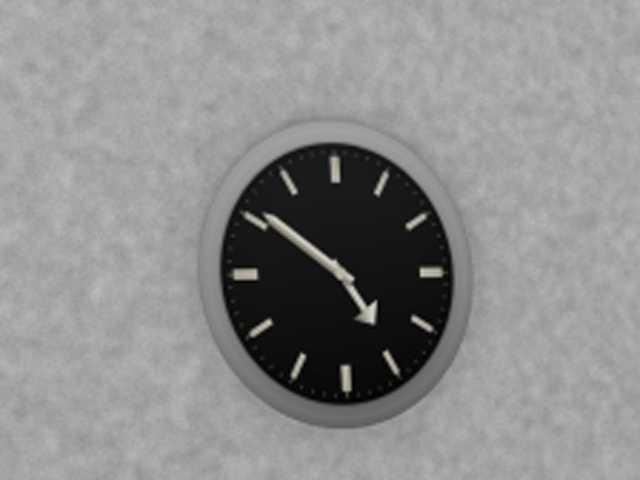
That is 4,51
